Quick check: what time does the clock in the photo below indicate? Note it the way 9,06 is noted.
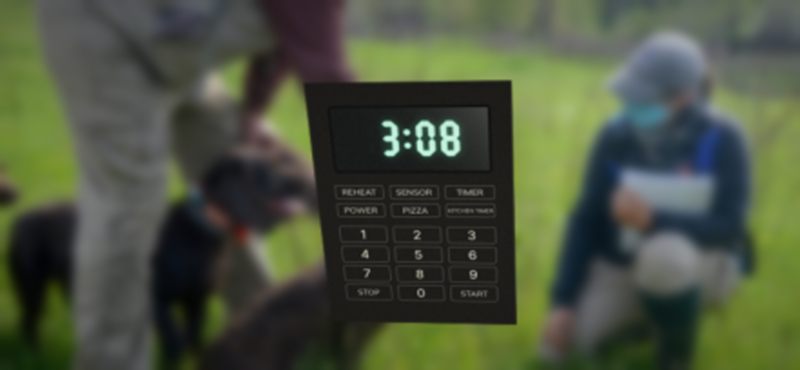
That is 3,08
